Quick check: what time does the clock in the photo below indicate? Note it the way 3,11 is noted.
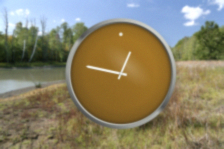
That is 12,47
